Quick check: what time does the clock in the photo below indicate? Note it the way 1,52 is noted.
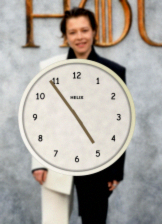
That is 4,54
